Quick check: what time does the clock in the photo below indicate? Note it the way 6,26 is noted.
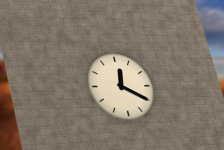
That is 12,20
